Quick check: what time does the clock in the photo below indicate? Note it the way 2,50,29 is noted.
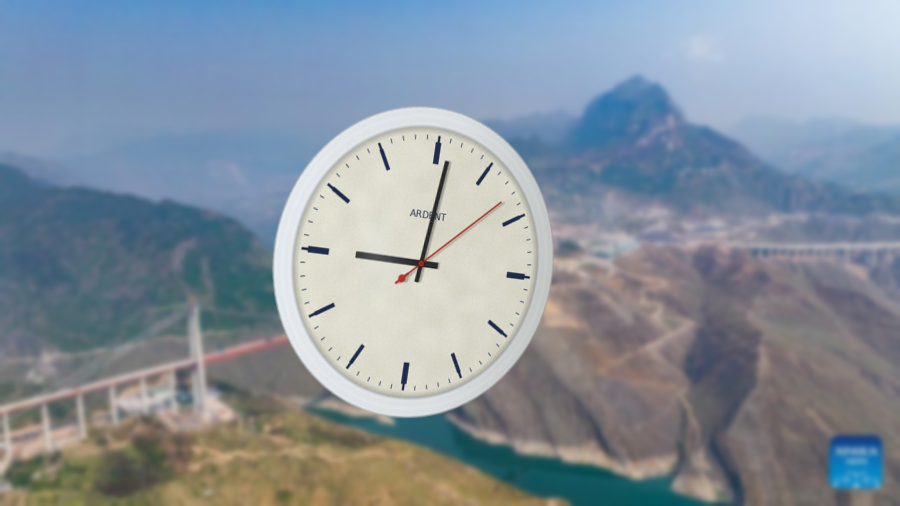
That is 9,01,08
